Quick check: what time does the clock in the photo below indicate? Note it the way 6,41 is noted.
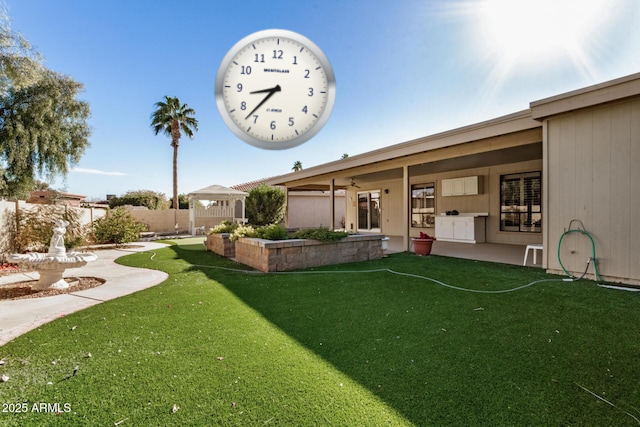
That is 8,37
